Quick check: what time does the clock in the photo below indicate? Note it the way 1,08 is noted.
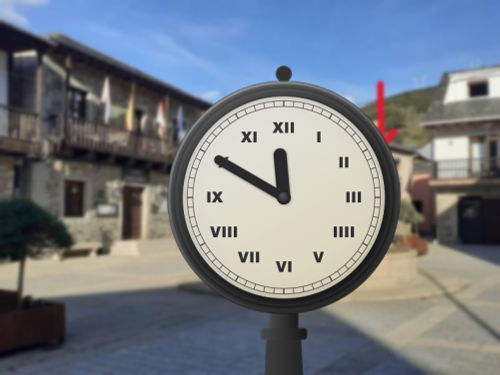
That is 11,50
